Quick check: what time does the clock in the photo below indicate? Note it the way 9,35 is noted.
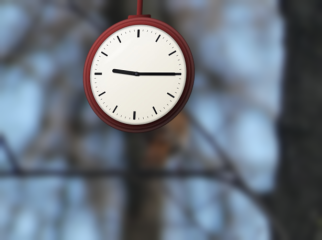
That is 9,15
